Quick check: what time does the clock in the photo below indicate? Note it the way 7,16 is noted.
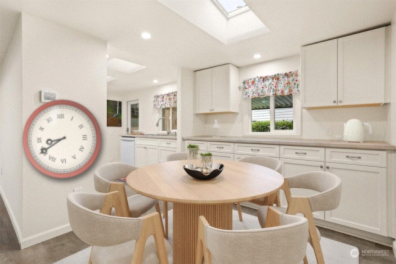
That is 8,40
